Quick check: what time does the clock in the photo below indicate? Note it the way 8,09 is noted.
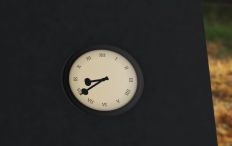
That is 8,39
